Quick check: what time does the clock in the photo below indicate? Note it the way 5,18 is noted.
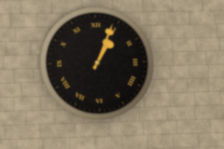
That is 1,04
